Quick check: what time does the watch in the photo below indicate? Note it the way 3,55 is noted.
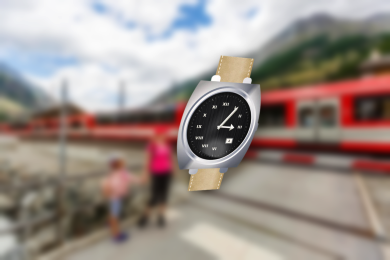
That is 3,06
